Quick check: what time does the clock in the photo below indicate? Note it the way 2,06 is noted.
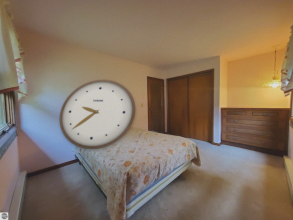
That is 9,38
